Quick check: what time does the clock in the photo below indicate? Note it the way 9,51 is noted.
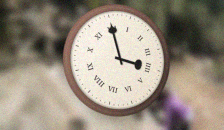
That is 4,00
